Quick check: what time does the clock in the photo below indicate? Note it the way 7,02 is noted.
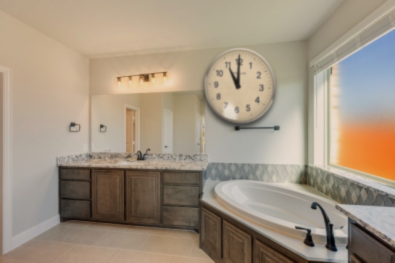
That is 11,00
